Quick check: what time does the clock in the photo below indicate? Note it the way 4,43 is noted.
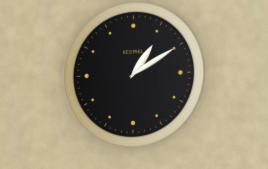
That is 1,10
